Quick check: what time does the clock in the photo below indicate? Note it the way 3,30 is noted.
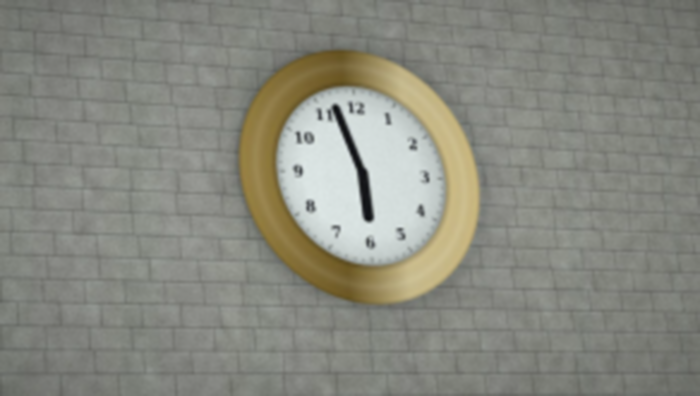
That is 5,57
